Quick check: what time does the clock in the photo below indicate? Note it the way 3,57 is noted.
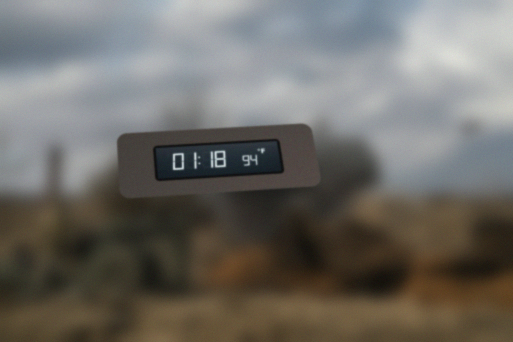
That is 1,18
